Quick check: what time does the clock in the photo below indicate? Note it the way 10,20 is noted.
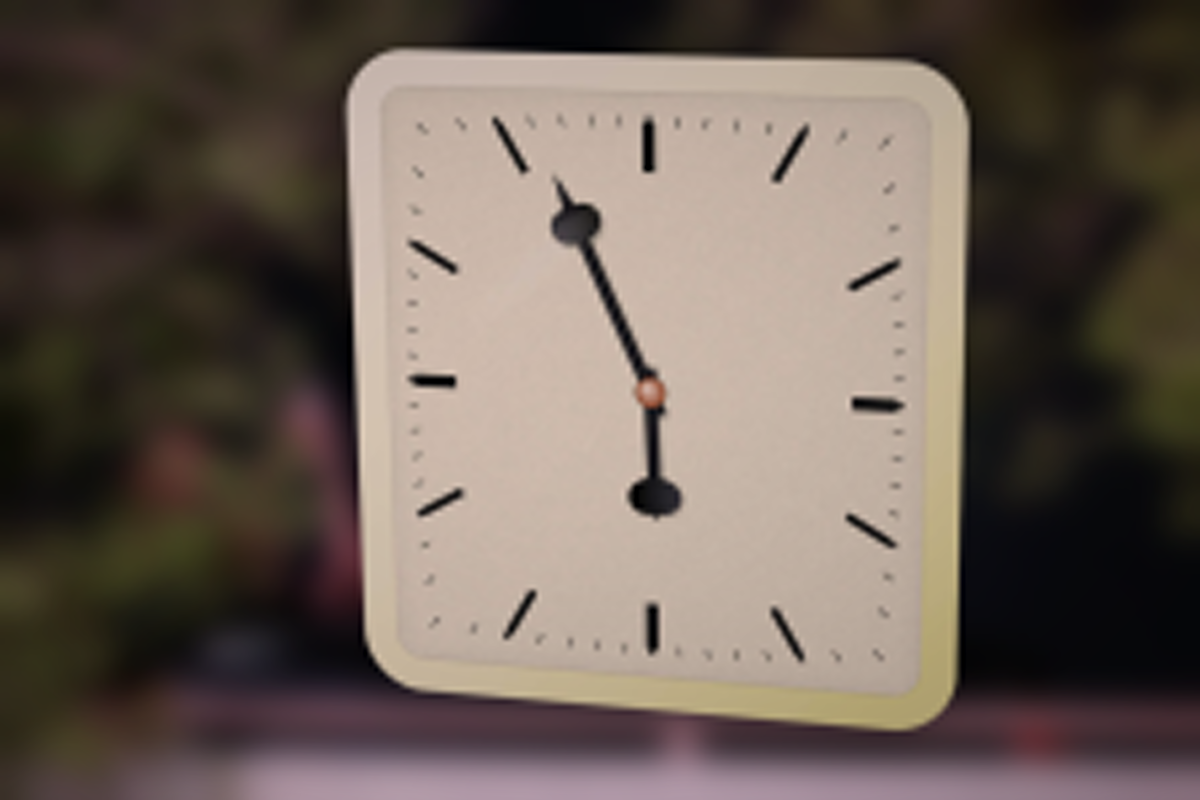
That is 5,56
